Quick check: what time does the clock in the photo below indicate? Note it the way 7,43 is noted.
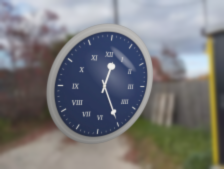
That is 12,25
